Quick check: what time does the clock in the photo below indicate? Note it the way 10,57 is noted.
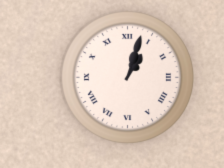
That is 1,03
